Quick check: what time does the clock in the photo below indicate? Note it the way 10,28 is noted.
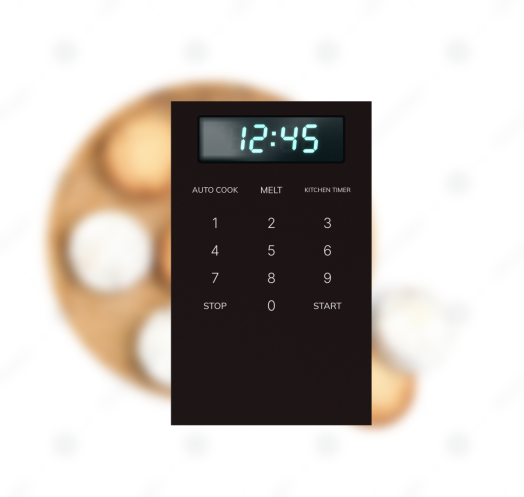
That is 12,45
